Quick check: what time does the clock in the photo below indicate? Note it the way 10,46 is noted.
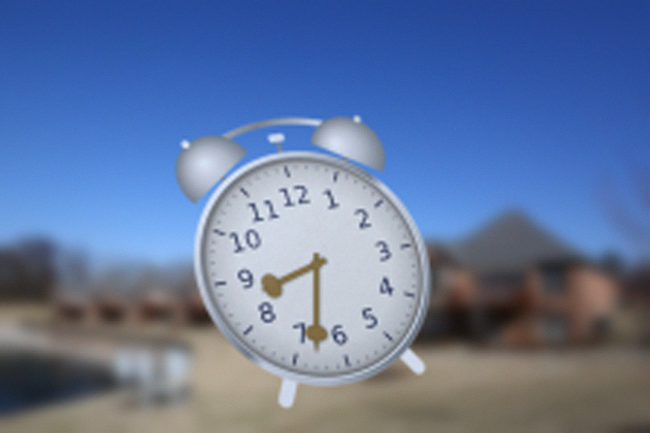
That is 8,33
